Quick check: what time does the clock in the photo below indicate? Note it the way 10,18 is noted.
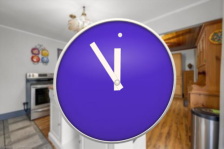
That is 11,54
